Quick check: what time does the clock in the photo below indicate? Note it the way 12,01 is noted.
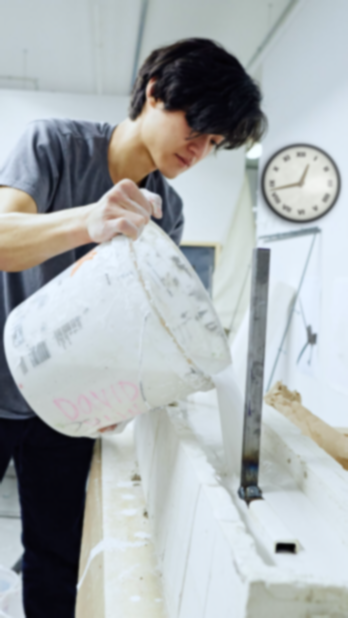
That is 12,43
